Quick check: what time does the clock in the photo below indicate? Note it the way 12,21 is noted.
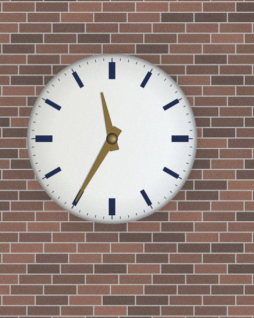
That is 11,35
